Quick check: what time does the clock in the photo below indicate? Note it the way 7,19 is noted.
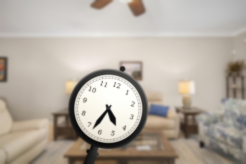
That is 4,33
